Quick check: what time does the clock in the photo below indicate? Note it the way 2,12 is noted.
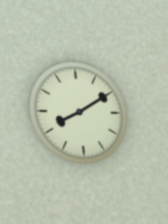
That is 8,10
